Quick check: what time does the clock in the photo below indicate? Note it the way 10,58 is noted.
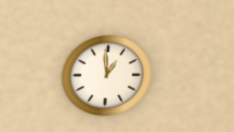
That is 12,59
